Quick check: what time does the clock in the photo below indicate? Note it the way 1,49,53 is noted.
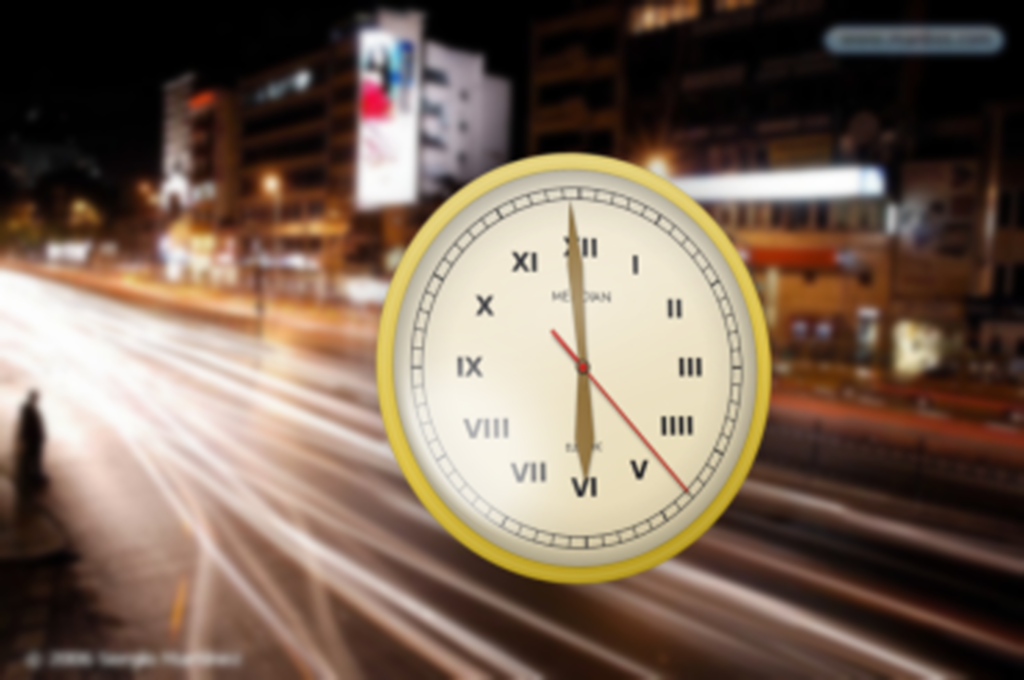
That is 5,59,23
